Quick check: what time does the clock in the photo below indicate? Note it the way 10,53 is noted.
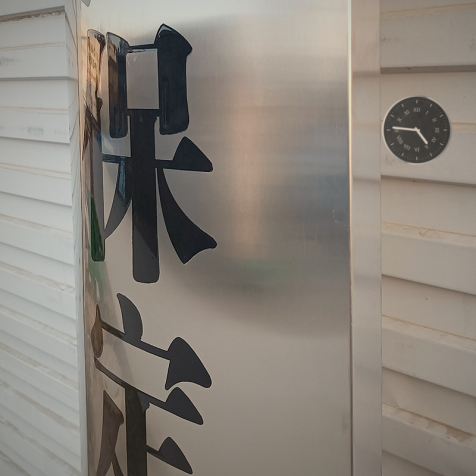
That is 4,46
